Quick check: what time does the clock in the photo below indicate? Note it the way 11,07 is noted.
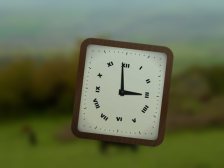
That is 2,59
